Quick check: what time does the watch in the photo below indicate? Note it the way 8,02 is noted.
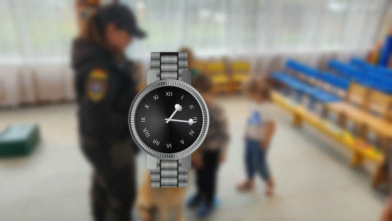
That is 1,16
